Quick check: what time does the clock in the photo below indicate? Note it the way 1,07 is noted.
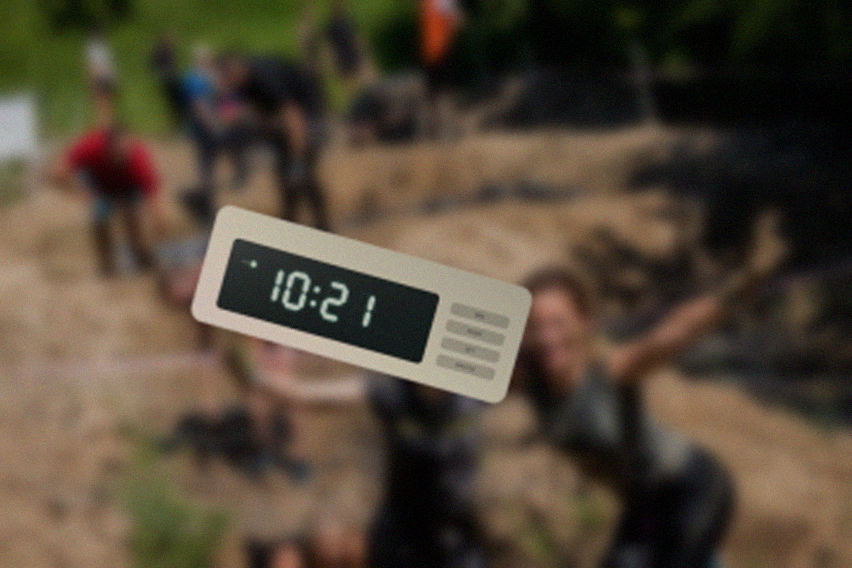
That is 10,21
